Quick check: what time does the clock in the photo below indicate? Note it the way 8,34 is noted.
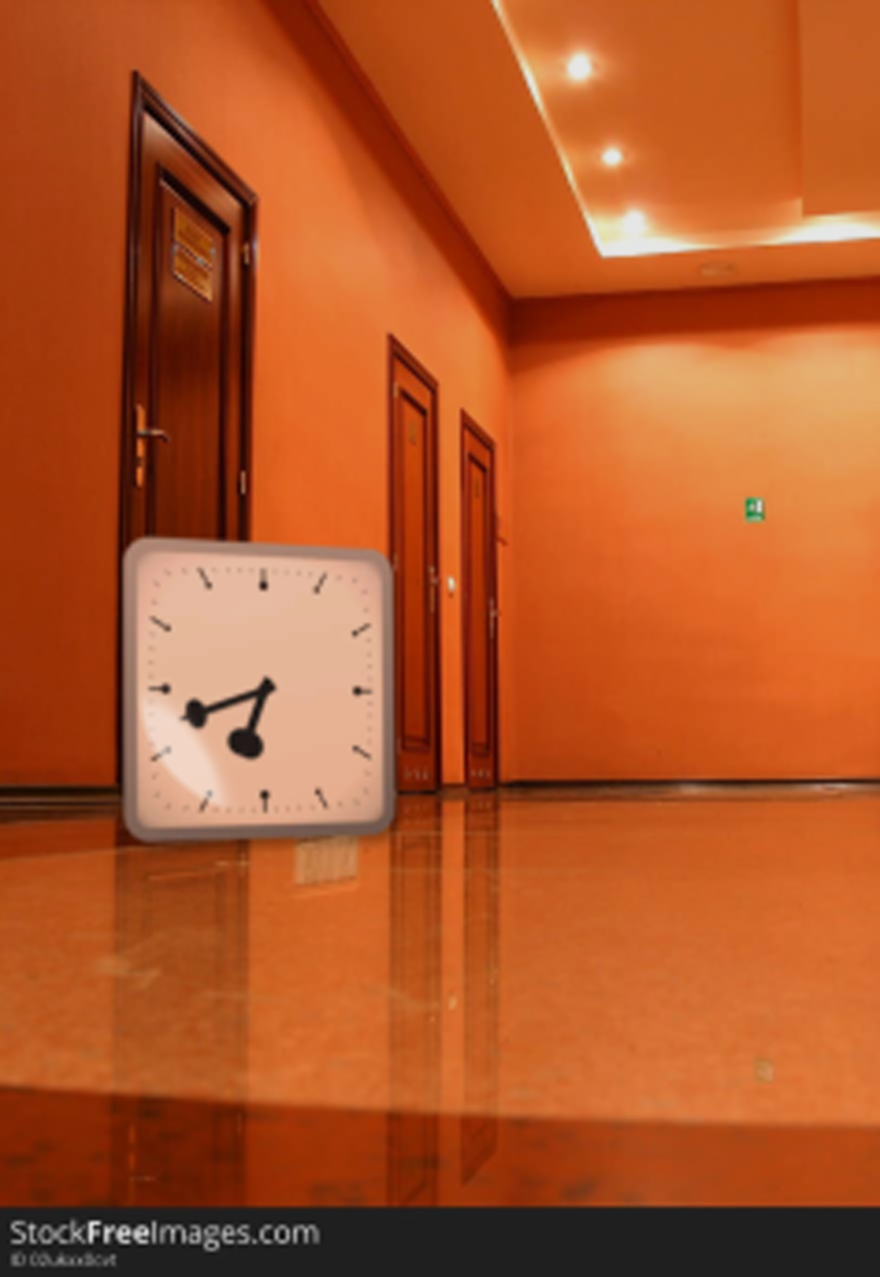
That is 6,42
